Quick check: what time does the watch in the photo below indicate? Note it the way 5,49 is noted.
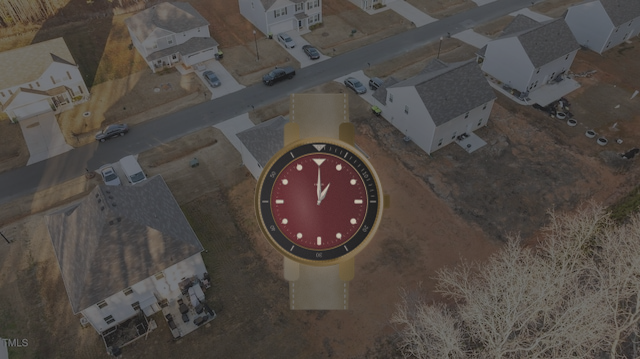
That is 1,00
